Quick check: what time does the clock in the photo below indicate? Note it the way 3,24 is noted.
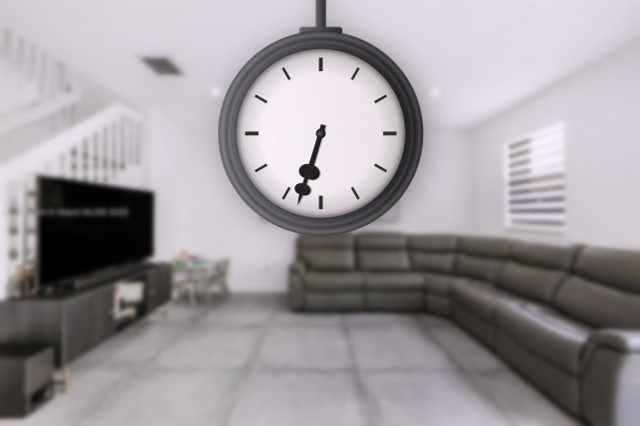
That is 6,33
